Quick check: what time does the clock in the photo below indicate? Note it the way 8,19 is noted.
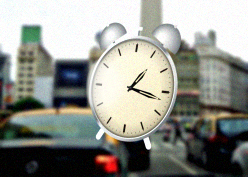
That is 1,17
